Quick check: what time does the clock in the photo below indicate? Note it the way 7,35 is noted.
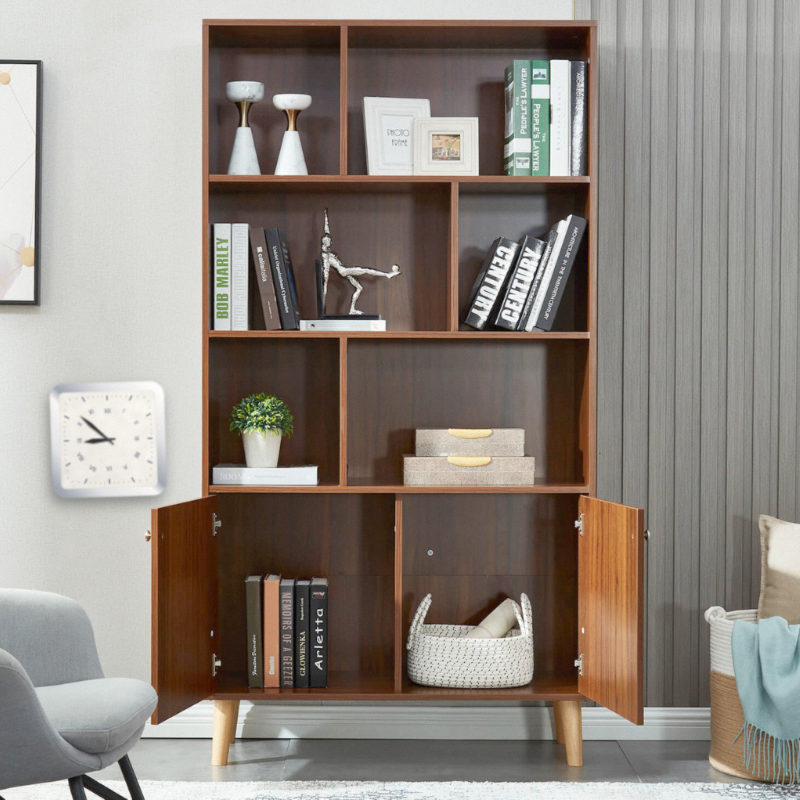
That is 8,52
